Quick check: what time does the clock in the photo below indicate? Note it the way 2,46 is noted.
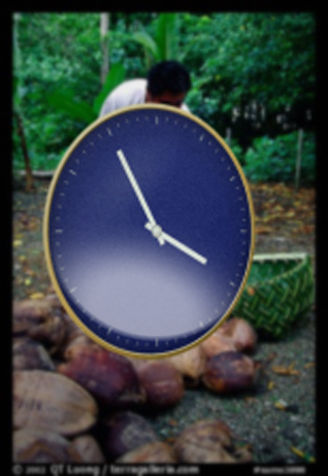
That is 3,55
